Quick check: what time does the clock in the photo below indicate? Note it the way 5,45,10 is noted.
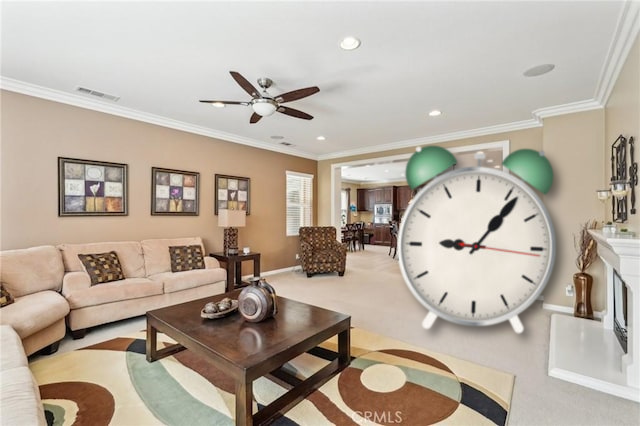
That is 9,06,16
